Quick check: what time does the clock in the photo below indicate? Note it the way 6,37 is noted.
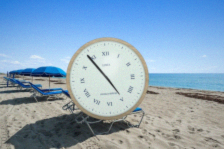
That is 4,54
